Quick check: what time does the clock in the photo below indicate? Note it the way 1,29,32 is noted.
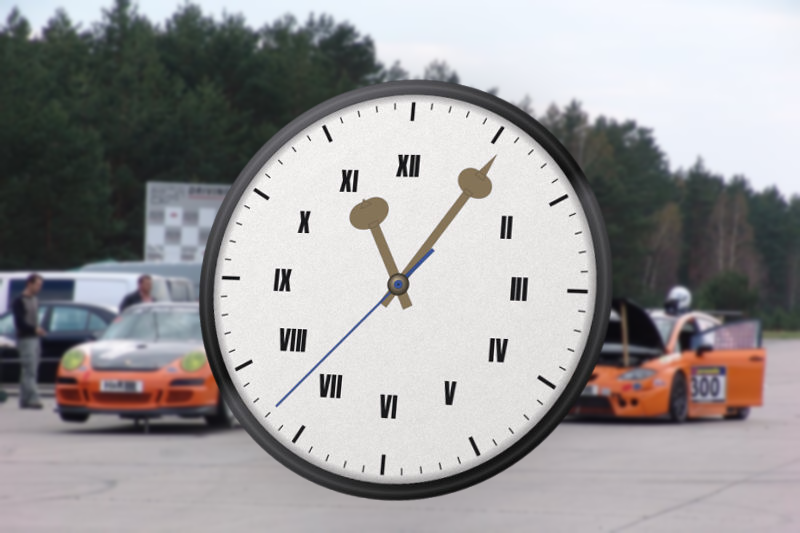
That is 11,05,37
